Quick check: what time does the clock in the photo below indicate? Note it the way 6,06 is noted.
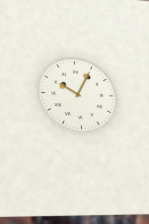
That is 10,05
